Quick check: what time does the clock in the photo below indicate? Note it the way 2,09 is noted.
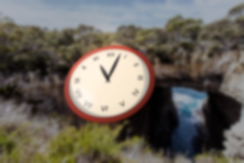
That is 11,03
